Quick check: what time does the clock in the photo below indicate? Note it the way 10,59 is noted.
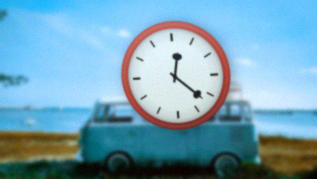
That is 12,22
